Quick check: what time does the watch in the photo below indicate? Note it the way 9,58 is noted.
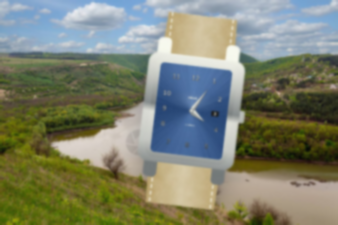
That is 4,05
